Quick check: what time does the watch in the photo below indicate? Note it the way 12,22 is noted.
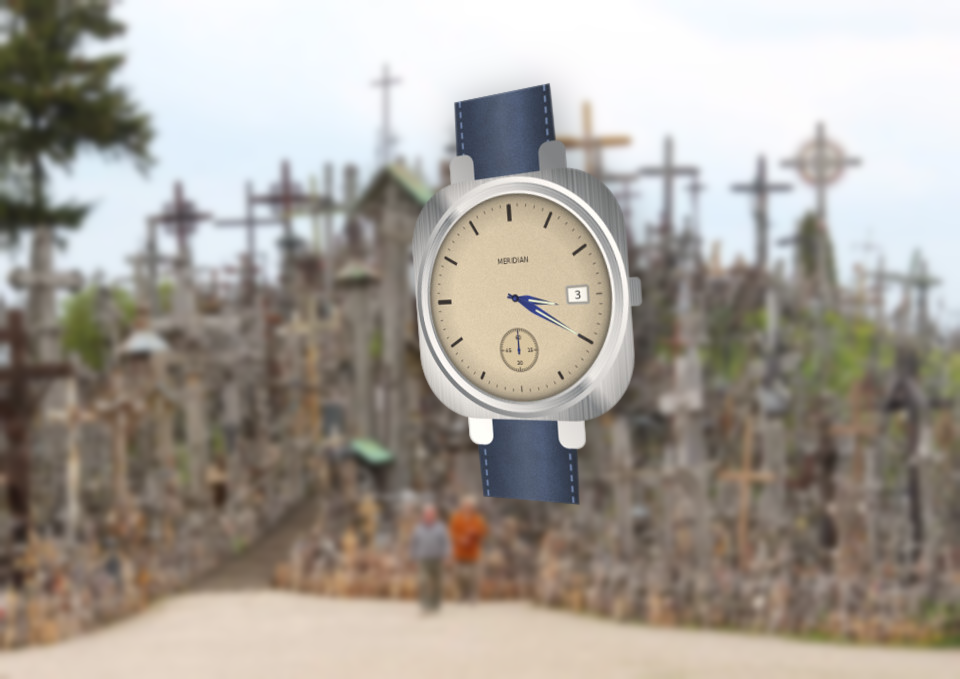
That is 3,20
